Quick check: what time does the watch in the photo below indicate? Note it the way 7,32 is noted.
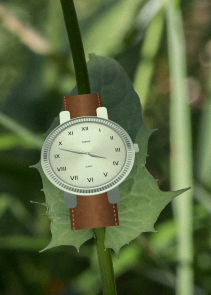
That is 3,48
